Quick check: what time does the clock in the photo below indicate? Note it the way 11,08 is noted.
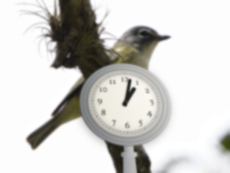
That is 1,02
